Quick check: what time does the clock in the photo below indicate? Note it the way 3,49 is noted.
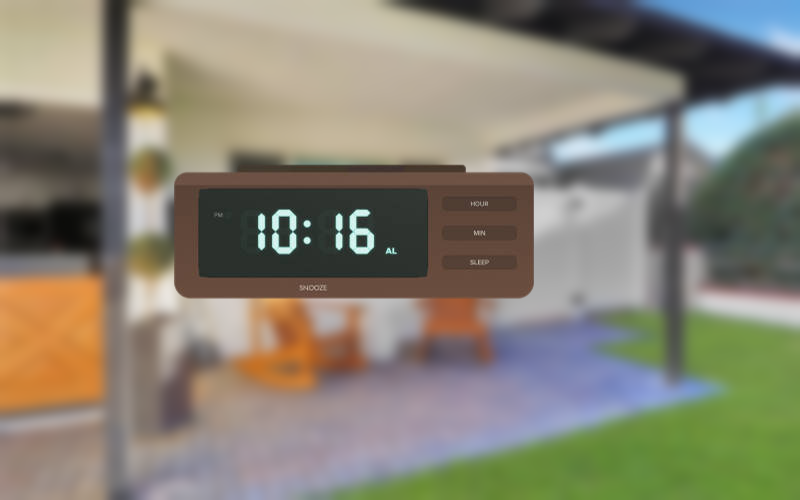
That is 10,16
